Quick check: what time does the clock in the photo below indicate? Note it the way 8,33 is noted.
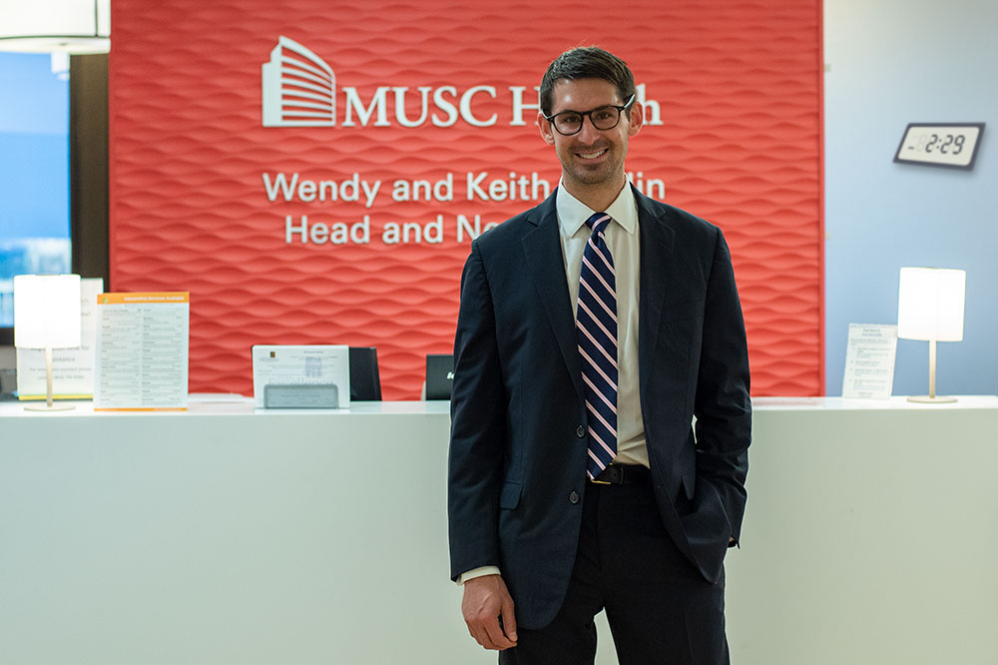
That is 2,29
